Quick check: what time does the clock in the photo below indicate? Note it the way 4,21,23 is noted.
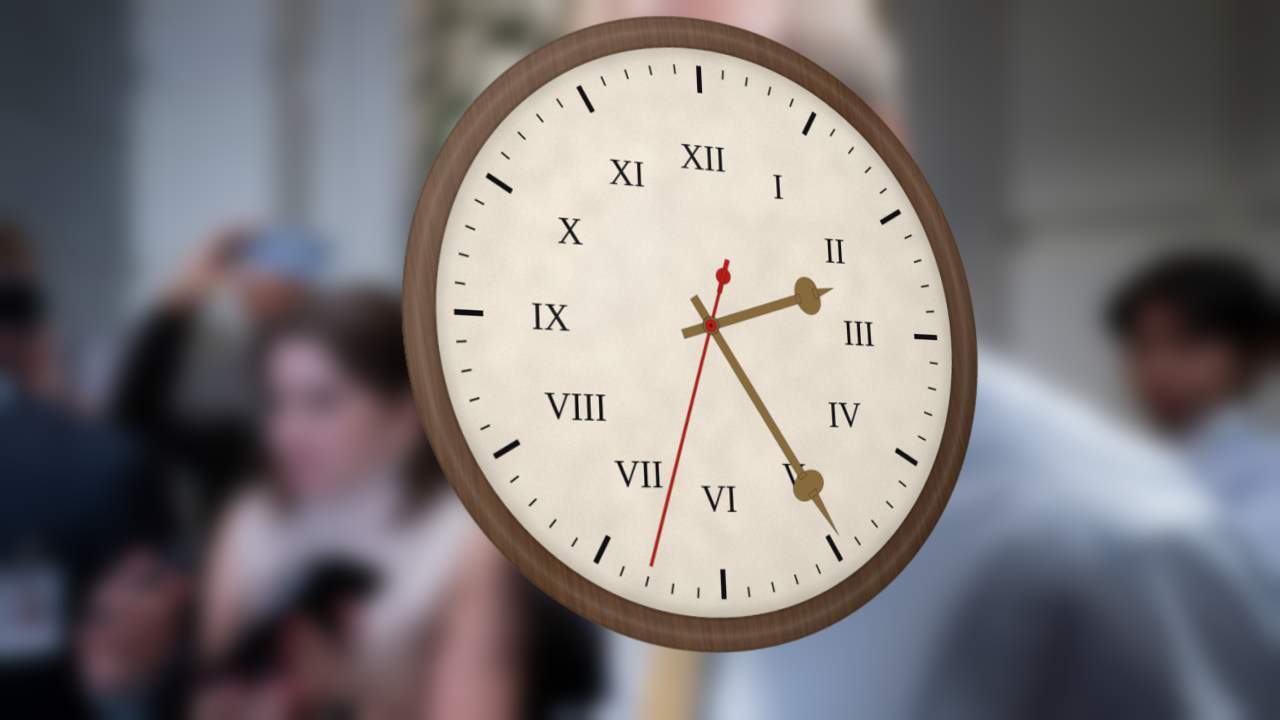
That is 2,24,33
